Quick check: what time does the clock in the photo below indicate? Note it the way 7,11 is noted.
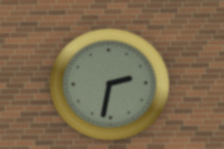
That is 2,32
